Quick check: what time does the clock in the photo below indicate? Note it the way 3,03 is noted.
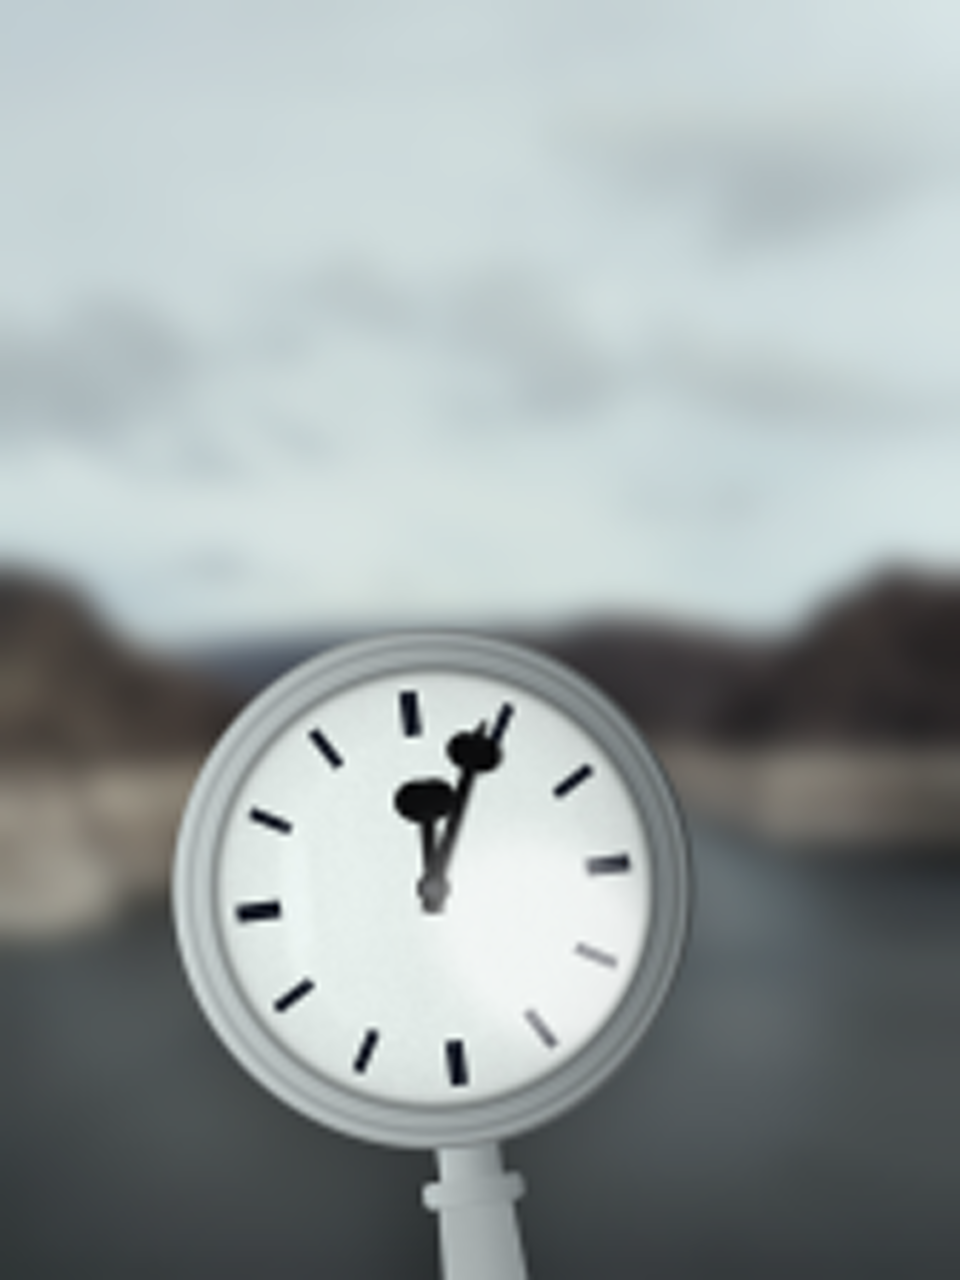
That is 12,04
